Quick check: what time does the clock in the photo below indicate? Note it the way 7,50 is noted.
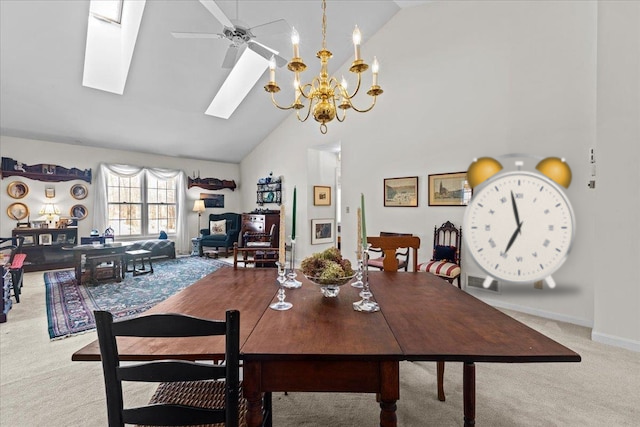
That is 6,58
